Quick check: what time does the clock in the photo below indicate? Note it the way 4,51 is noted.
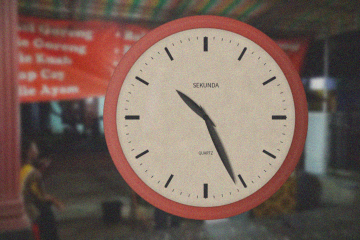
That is 10,26
